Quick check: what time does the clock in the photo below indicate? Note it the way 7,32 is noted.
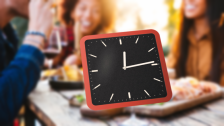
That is 12,14
